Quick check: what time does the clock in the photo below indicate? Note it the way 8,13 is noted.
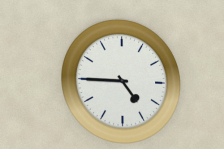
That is 4,45
